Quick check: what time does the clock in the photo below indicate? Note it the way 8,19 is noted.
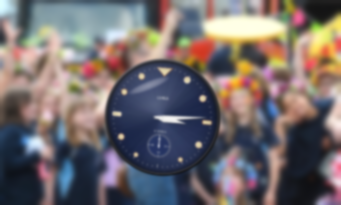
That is 3,14
